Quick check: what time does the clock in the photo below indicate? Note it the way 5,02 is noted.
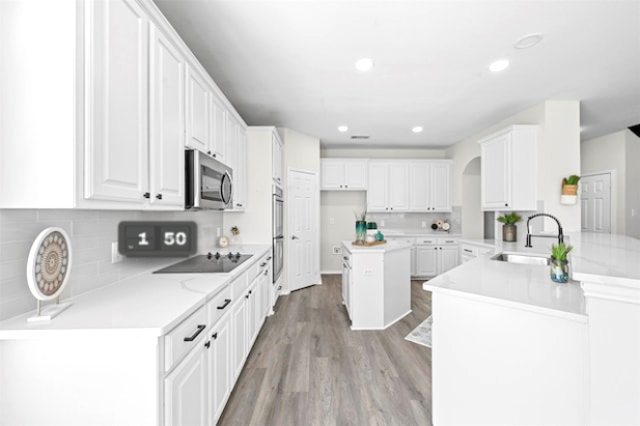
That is 1,50
